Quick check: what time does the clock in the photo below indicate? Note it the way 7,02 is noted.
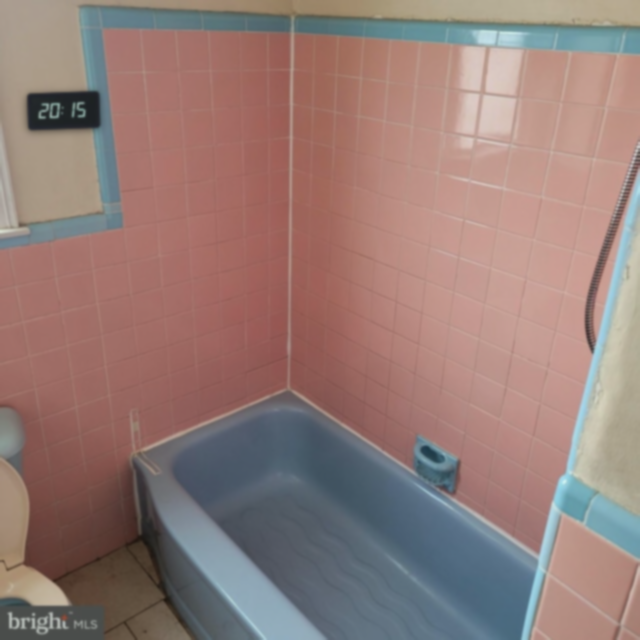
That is 20,15
